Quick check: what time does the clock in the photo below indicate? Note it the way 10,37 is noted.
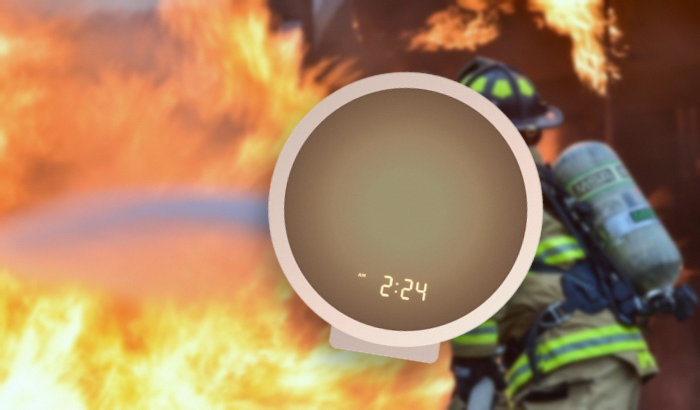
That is 2,24
